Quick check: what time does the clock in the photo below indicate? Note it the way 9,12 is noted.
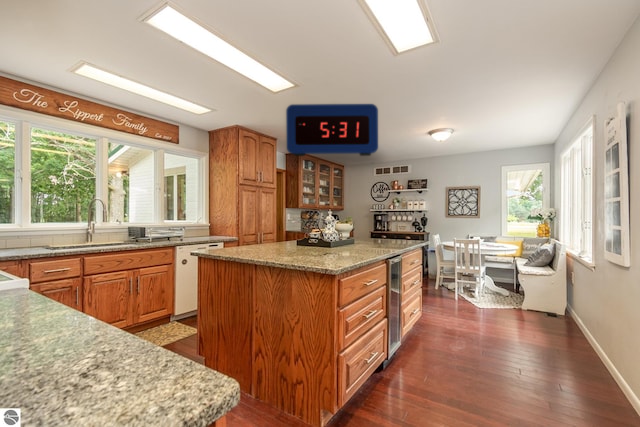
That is 5,31
